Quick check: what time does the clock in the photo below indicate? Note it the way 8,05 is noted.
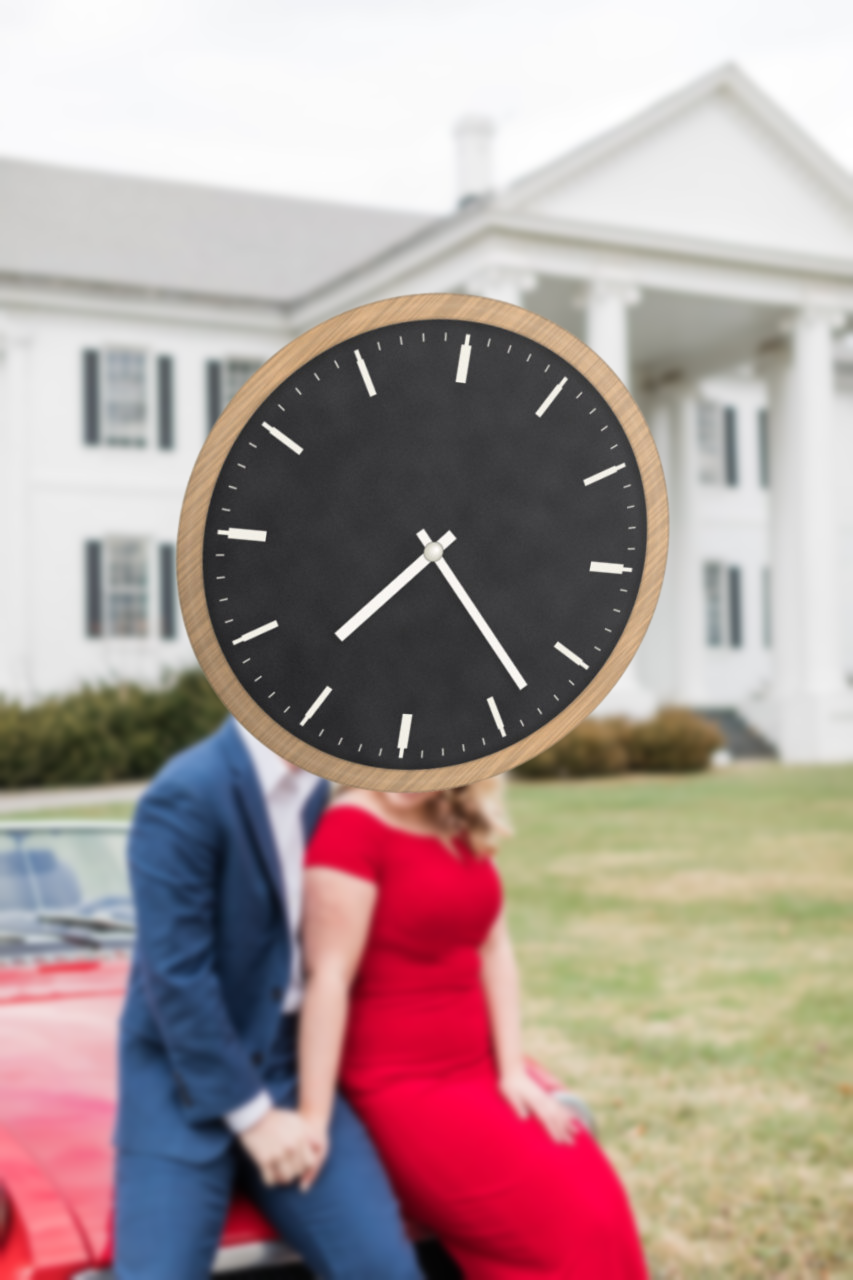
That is 7,23
